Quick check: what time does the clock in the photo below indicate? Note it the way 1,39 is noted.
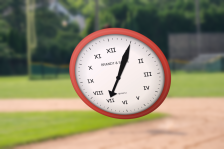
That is 7,05
